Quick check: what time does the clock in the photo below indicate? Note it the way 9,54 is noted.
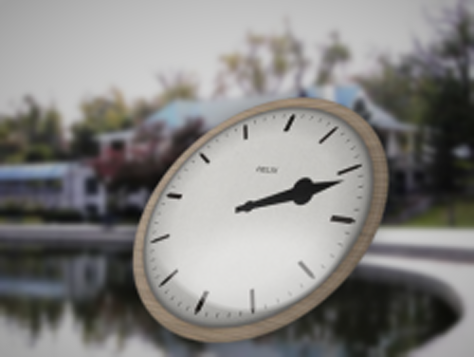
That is 2,11
